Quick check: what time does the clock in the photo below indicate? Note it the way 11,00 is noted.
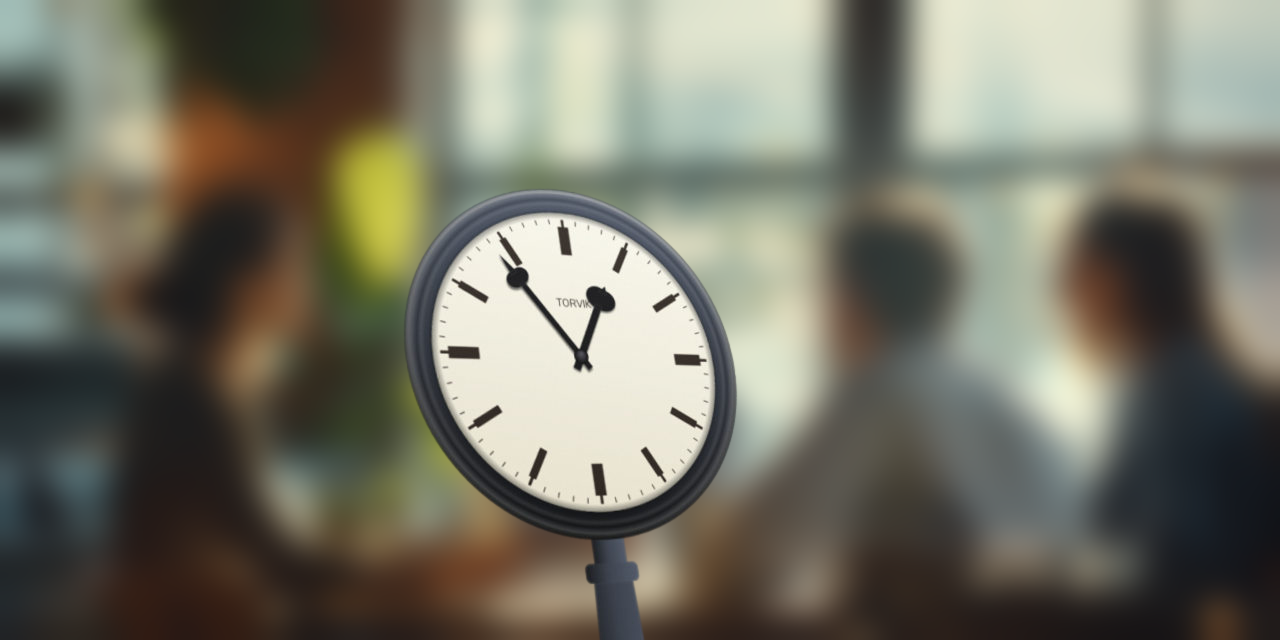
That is 12,54
